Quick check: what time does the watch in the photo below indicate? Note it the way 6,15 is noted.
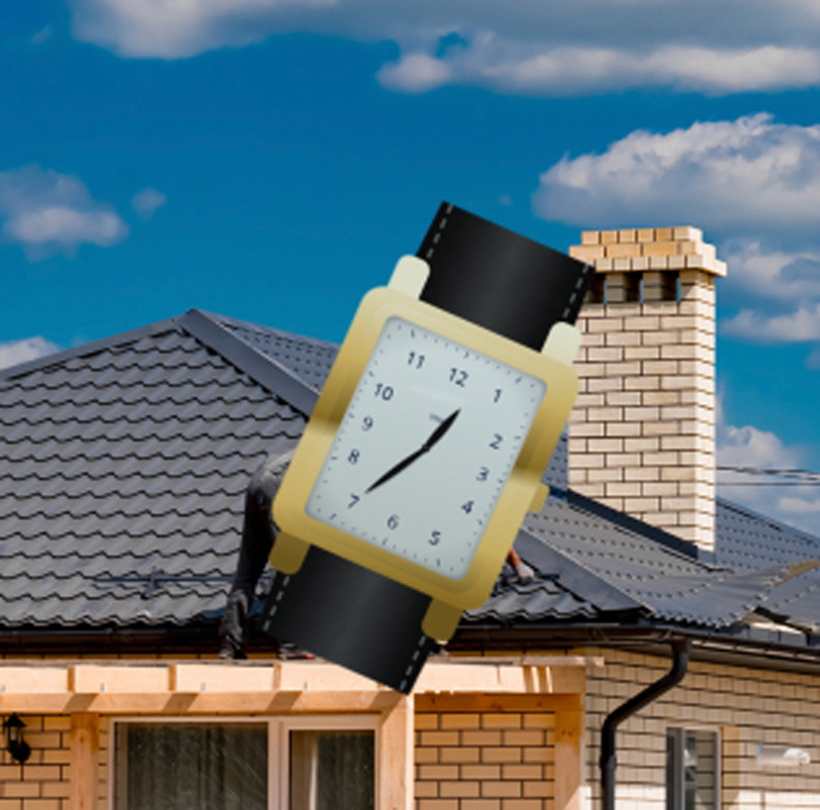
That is 12,35
